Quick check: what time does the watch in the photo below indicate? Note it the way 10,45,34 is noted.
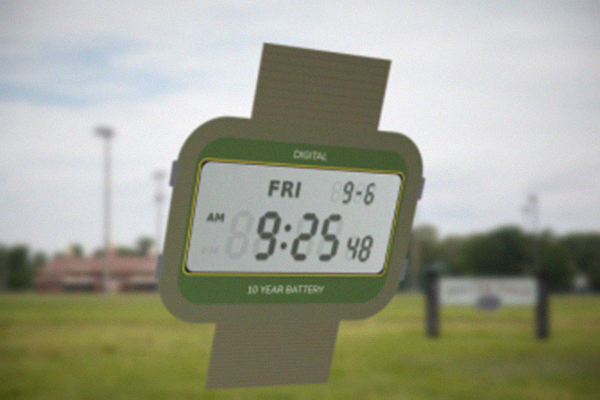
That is 9,25,48
